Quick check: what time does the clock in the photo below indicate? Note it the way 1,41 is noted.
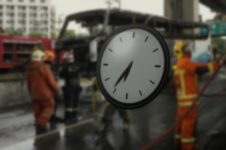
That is 6,36
